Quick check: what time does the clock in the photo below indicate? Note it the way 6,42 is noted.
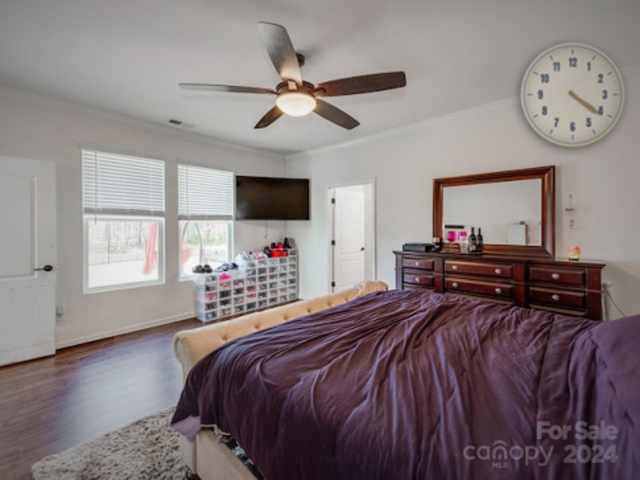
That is 4,21
